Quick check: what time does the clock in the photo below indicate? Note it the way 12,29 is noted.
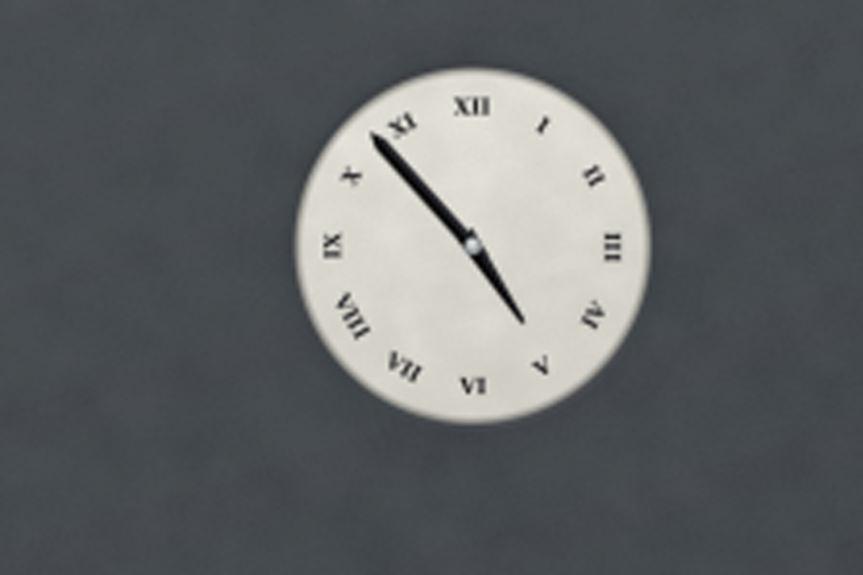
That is 4,53
